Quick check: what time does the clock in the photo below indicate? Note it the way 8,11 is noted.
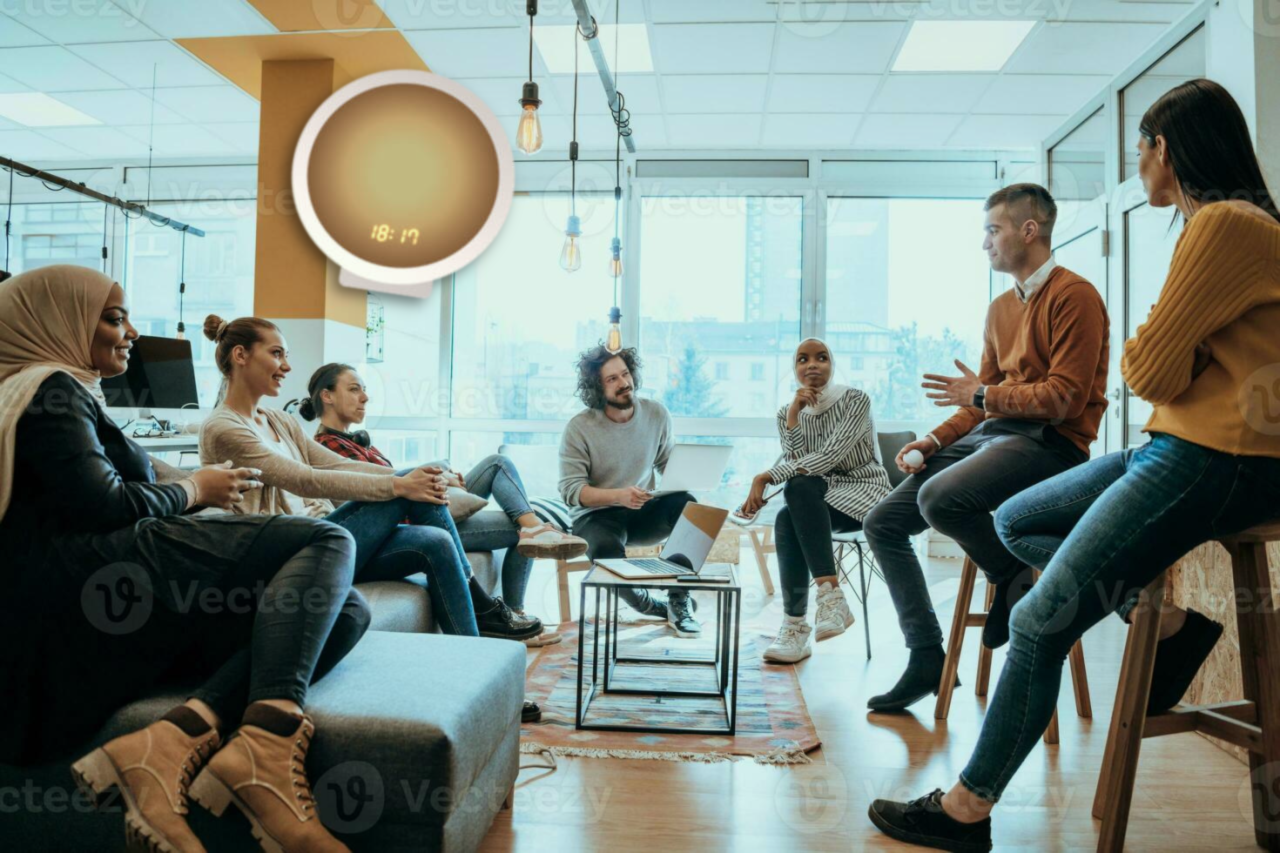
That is 18,17
